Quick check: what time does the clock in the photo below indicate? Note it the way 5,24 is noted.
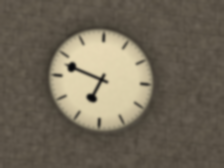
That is 6,48
